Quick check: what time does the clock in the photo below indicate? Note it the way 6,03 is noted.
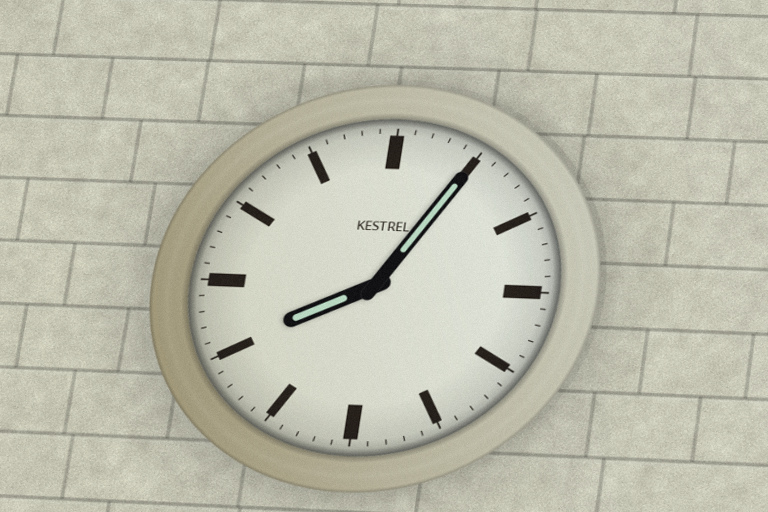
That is 8,05
